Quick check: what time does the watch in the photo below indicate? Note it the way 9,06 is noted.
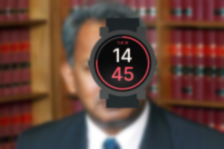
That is 14,45
